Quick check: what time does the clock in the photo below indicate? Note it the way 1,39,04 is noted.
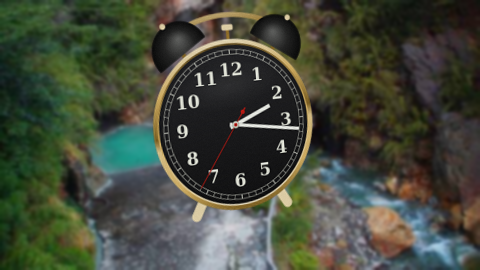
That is 2,16,36
